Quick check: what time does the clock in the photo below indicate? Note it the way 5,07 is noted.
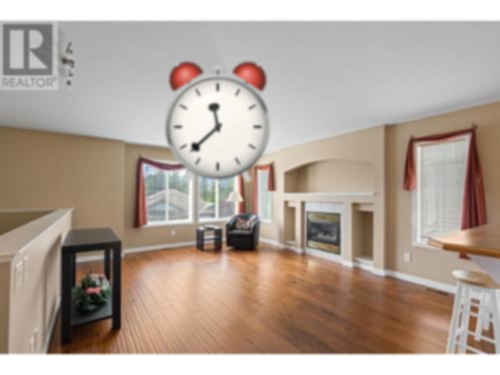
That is 11,38
